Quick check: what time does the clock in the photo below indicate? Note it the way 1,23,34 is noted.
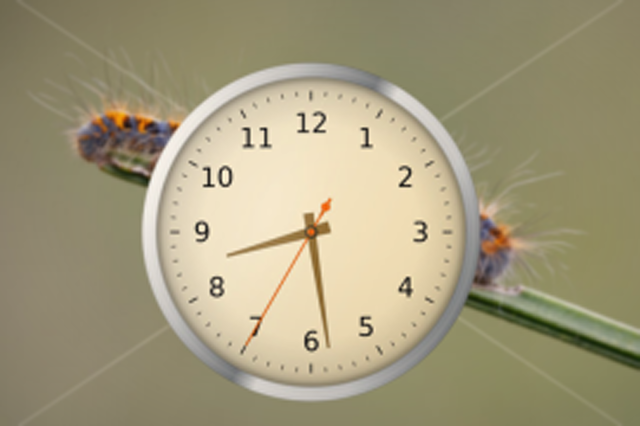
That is 8,28,35
